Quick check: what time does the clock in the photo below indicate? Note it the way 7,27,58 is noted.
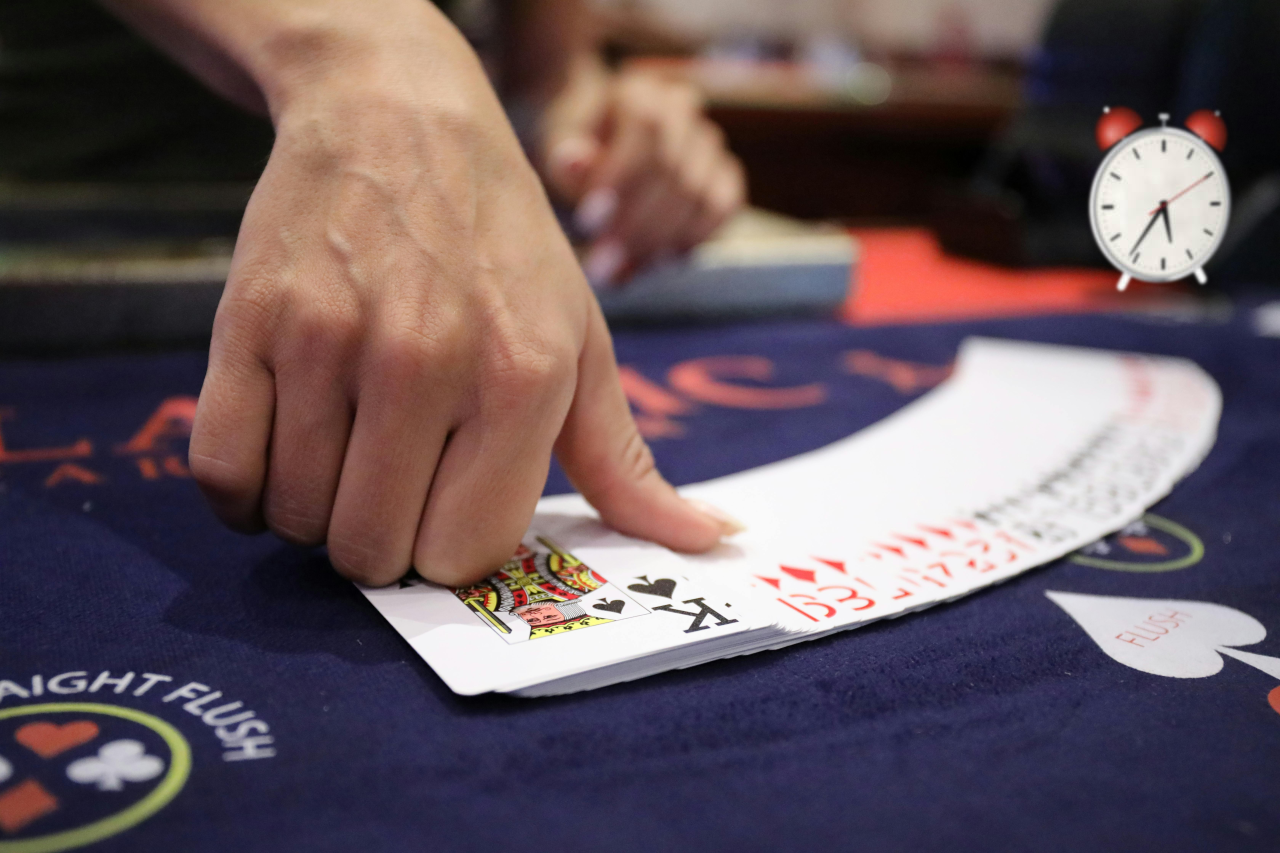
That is 5,36,10
